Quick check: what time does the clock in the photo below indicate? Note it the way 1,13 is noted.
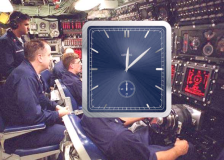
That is 12,08
